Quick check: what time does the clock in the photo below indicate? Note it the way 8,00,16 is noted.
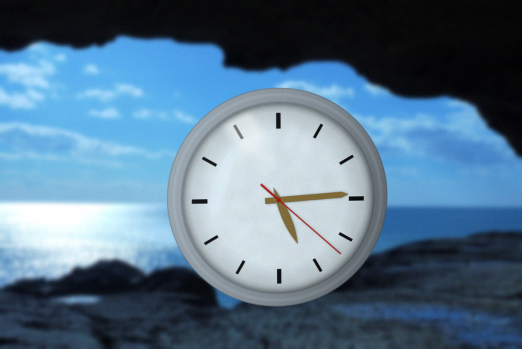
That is 5,14,22
